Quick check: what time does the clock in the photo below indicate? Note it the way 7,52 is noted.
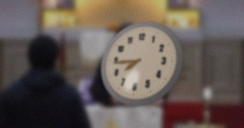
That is 7,44
